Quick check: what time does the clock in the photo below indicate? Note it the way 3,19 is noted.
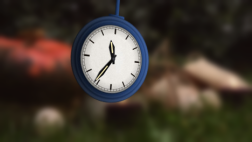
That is 11,36
